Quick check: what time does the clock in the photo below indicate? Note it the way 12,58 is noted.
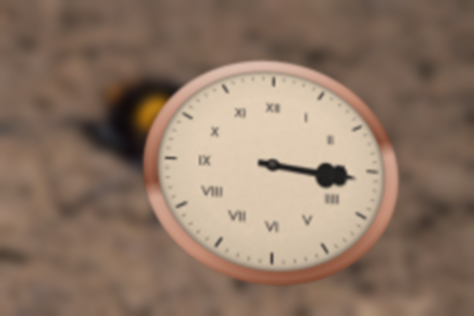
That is 3,16
